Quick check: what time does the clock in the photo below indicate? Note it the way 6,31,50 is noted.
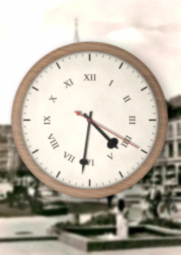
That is 4,31,20
